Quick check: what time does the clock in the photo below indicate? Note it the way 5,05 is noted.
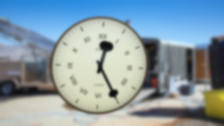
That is 12,25
